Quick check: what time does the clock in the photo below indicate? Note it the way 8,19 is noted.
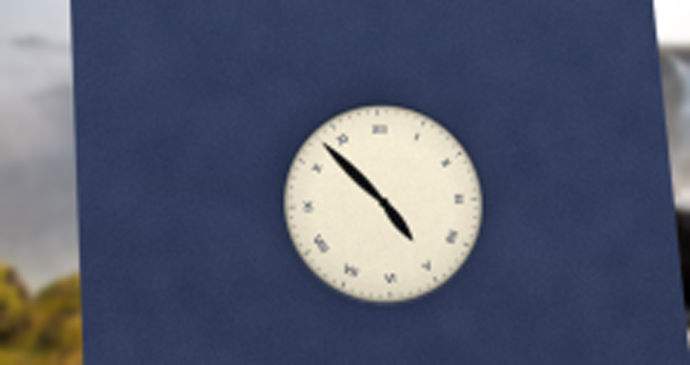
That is 4,53
